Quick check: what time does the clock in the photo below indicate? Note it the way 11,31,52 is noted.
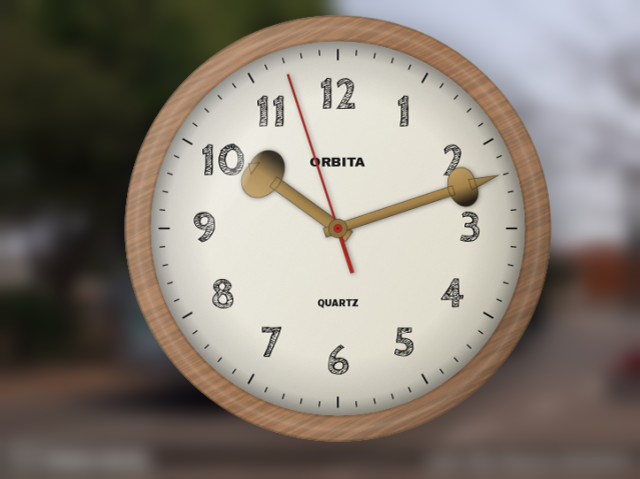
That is 10,11,57
